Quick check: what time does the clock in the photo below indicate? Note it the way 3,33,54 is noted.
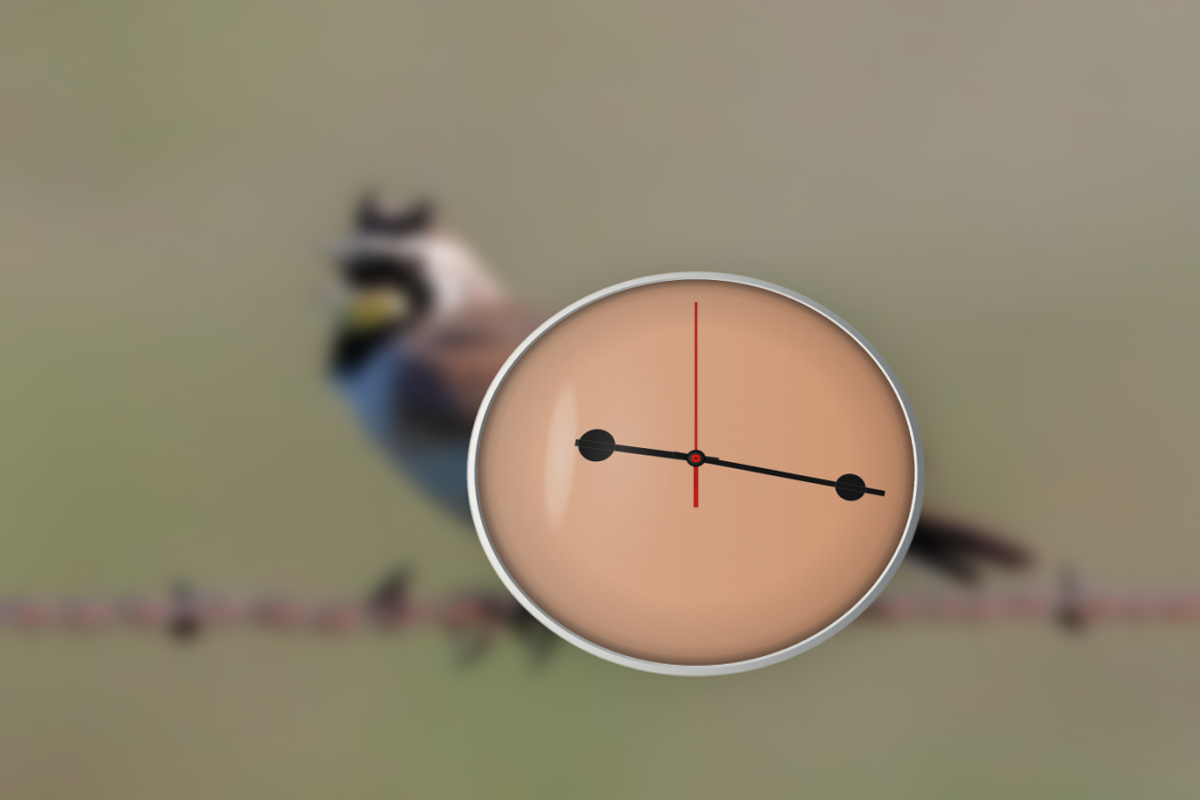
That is 9,17,00
